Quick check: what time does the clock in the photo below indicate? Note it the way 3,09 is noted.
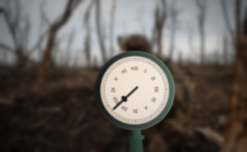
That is 7,38
